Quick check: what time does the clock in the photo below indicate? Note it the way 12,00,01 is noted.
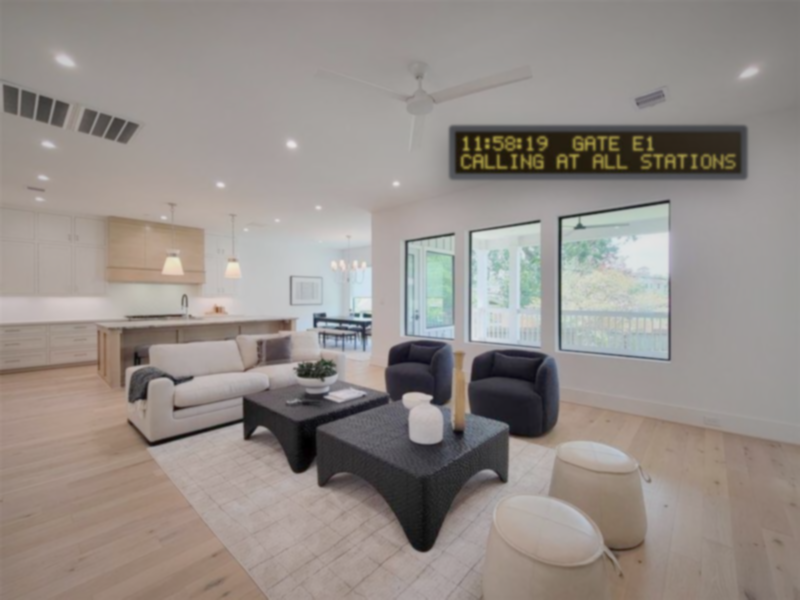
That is 11,58,19
